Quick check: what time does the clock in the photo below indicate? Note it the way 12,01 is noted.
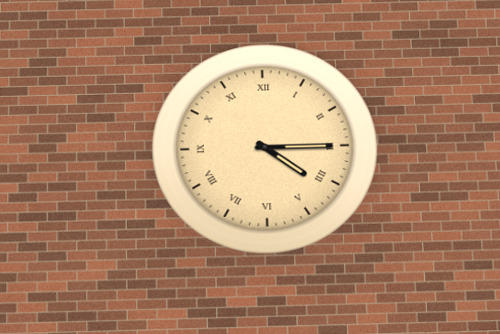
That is 4,15
